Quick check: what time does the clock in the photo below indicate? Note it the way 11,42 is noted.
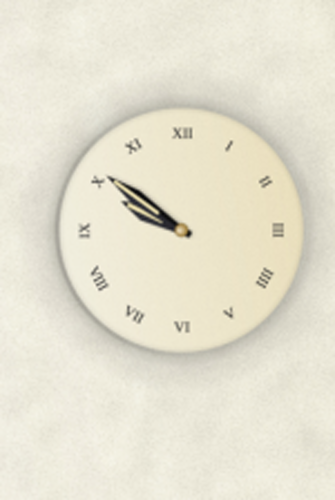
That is 9,51
